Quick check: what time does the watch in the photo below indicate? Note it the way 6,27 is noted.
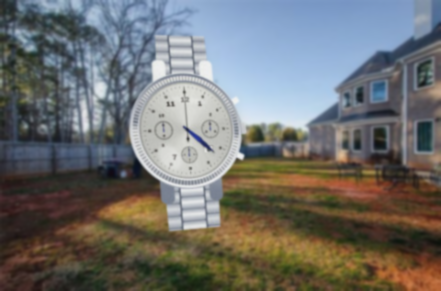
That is 4,22
